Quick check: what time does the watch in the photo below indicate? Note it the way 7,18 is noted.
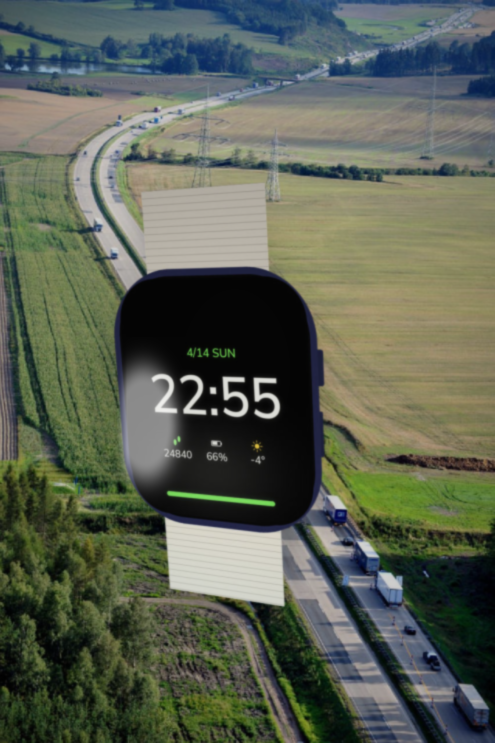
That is 22,55
